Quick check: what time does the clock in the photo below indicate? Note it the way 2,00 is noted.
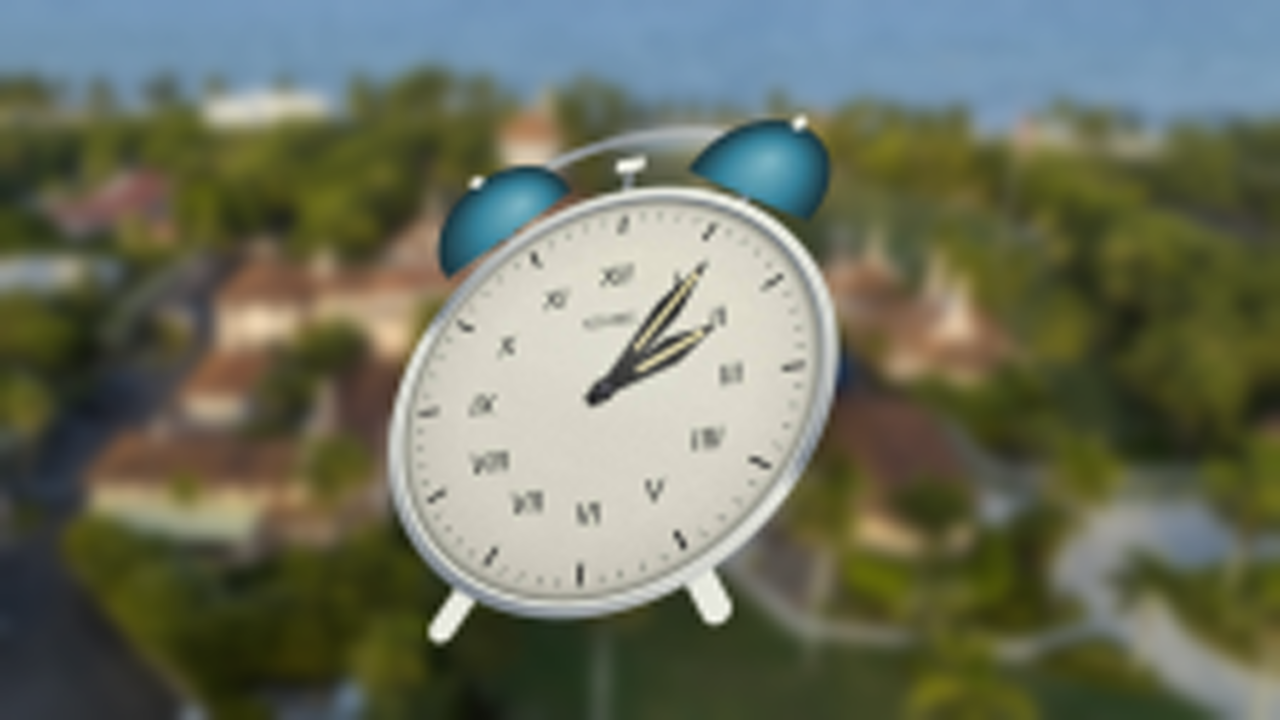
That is 2,06
